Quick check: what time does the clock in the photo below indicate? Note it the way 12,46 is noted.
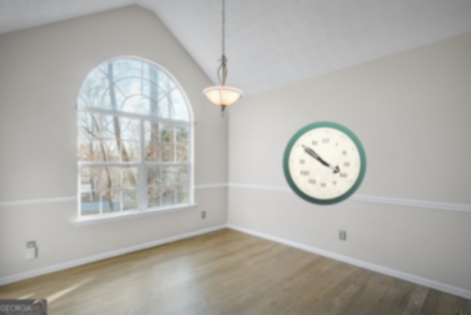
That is 3,51
